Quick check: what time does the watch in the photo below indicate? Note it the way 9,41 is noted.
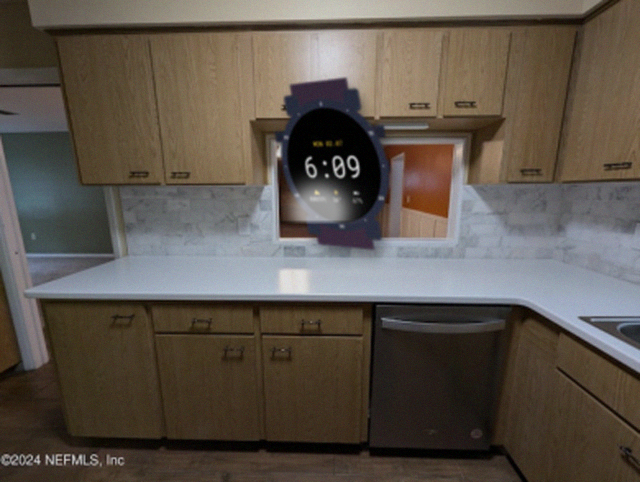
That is 6,09
